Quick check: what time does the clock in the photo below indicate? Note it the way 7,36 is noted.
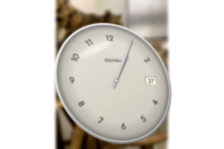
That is 1,05
